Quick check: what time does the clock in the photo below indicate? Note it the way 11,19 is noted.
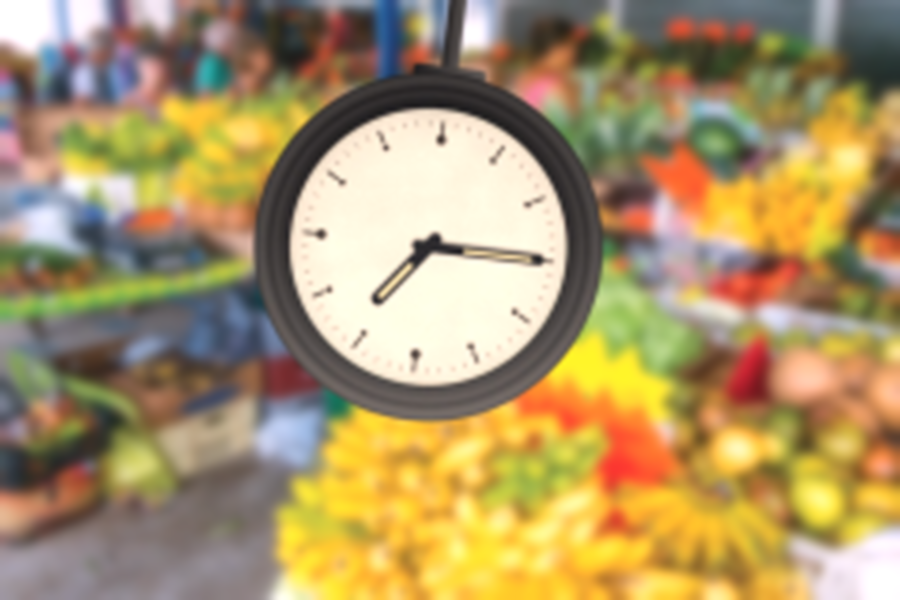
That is 7,15
